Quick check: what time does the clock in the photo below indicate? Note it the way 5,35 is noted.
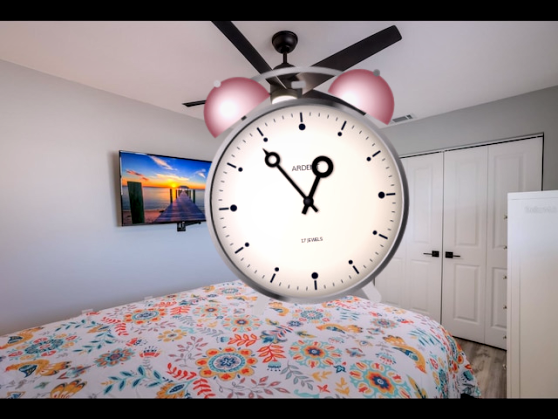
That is 12,54
